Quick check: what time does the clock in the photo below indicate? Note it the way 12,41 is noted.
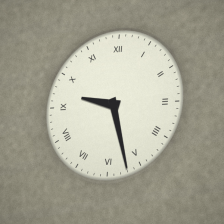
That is 9,27
